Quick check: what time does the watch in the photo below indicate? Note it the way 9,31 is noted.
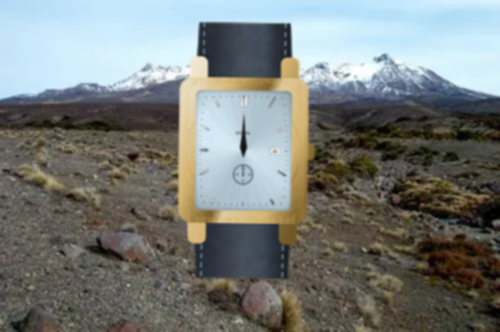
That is 12,00
